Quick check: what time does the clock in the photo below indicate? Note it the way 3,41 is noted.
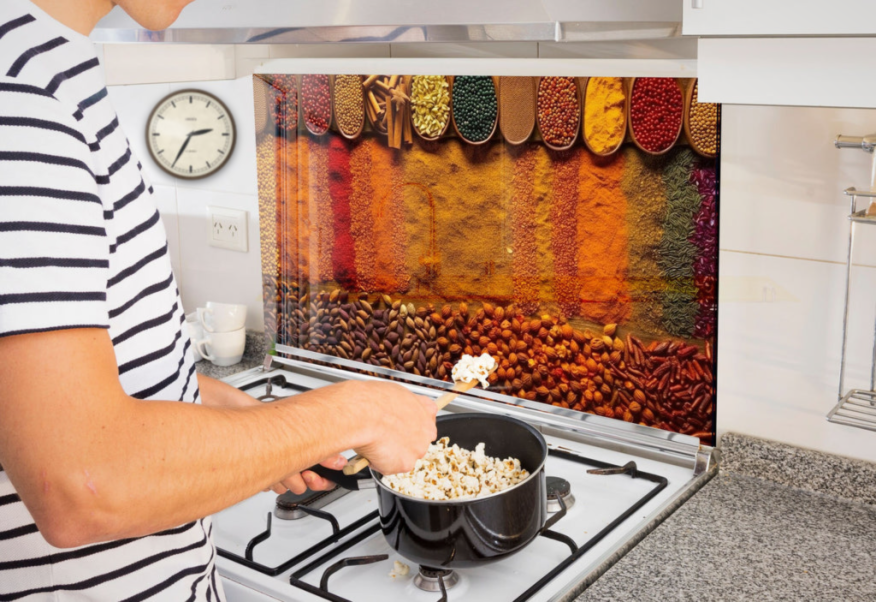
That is 2,35
